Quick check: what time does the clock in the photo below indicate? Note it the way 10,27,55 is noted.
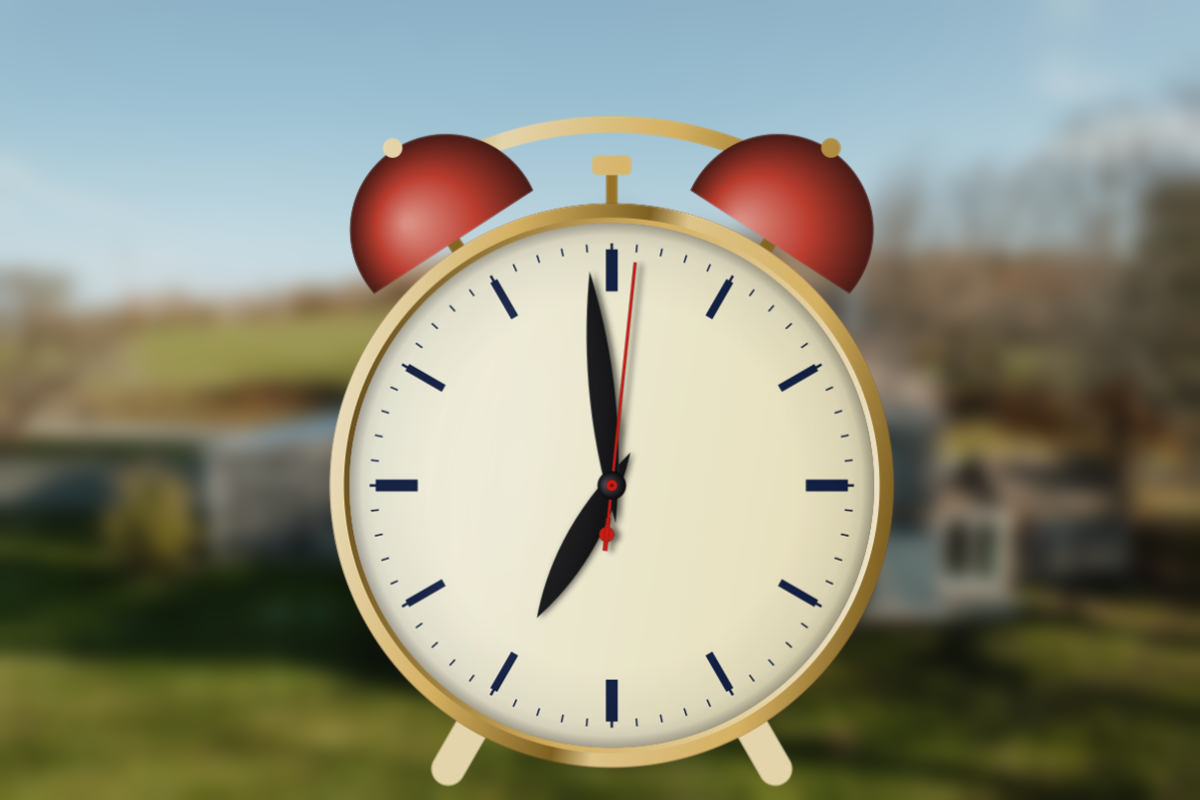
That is 6,59,01
